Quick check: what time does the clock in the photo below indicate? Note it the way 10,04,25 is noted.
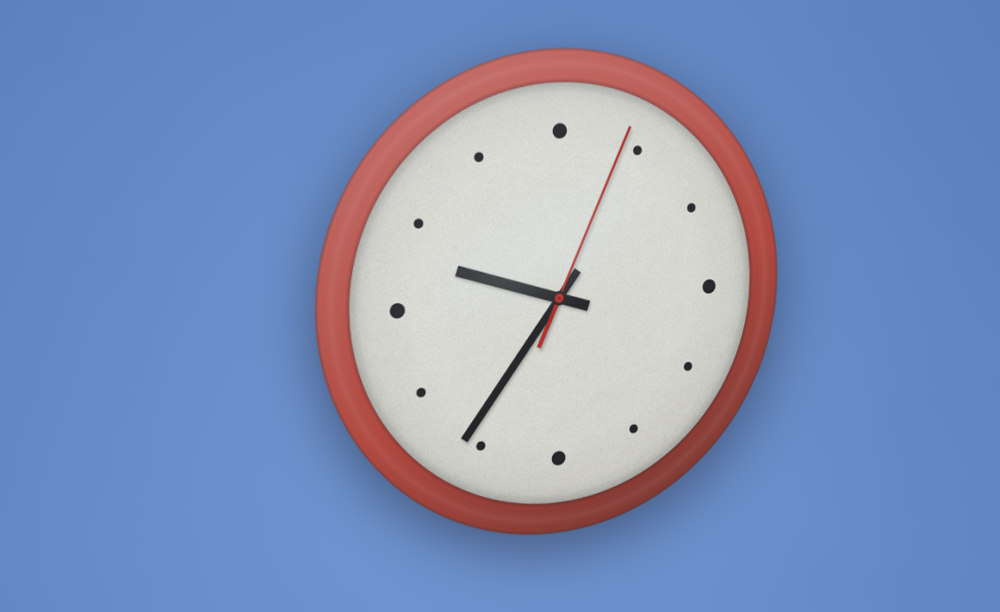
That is 9,36,04
